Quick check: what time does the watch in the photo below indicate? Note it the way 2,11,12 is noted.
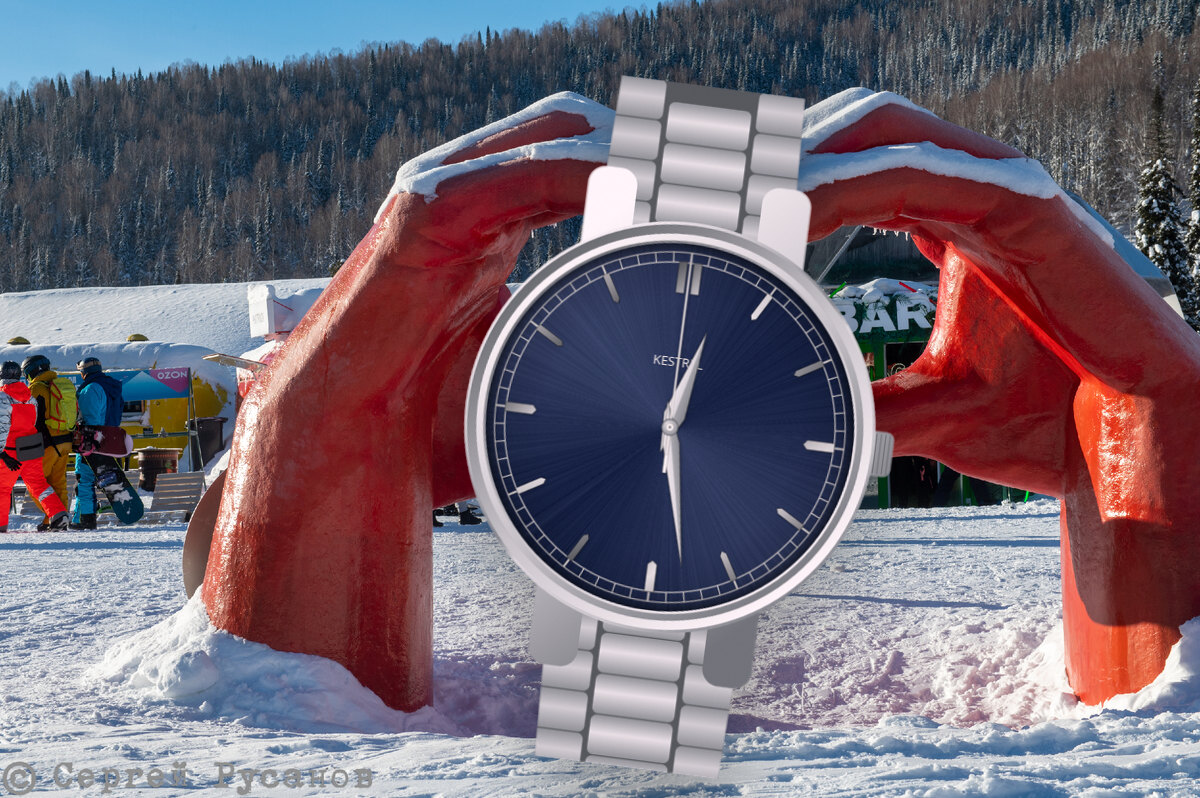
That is 12,28,00
